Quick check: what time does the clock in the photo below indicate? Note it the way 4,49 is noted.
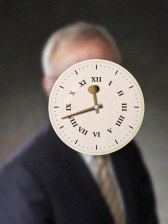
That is 11,42
